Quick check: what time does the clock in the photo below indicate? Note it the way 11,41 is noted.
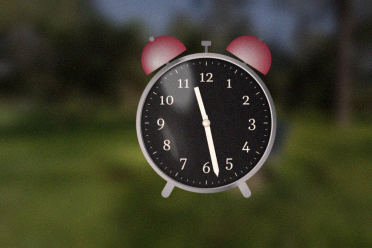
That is 11,28
